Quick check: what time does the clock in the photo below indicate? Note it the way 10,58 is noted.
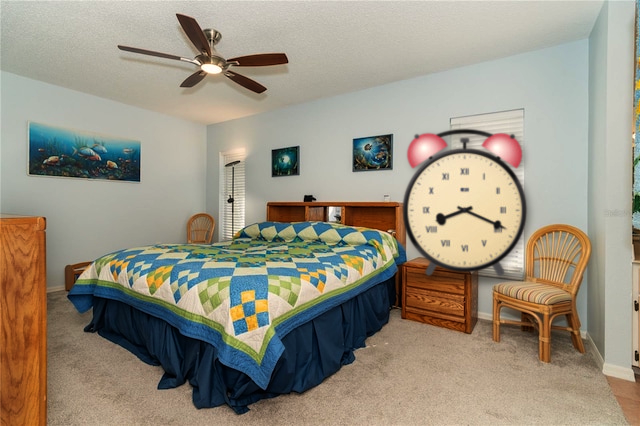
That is 8,19
